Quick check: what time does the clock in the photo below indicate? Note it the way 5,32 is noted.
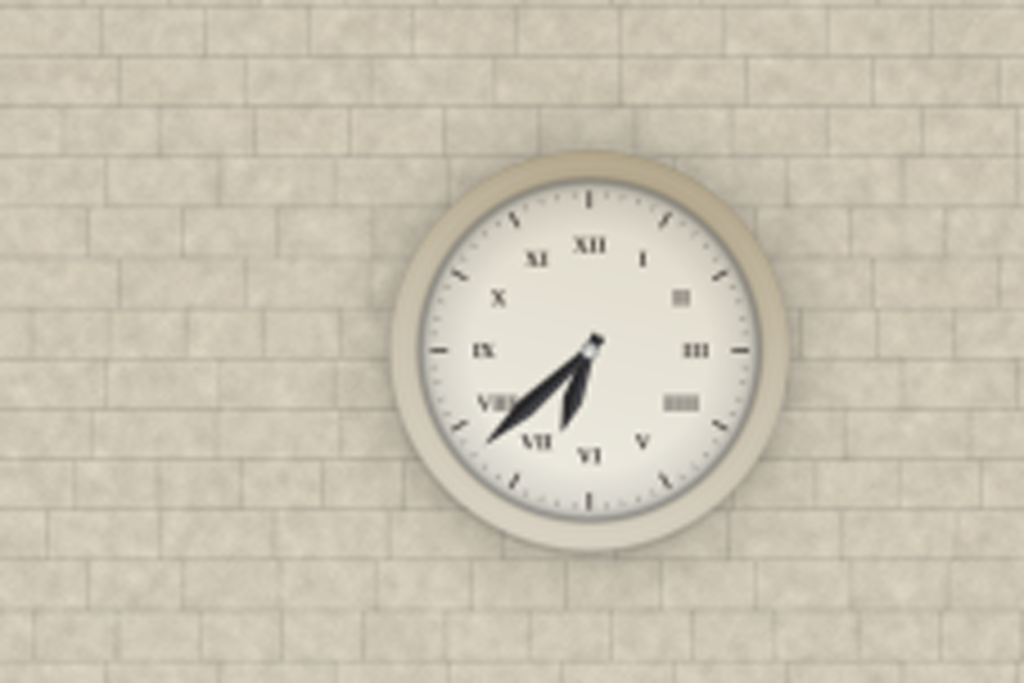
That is 6,38
